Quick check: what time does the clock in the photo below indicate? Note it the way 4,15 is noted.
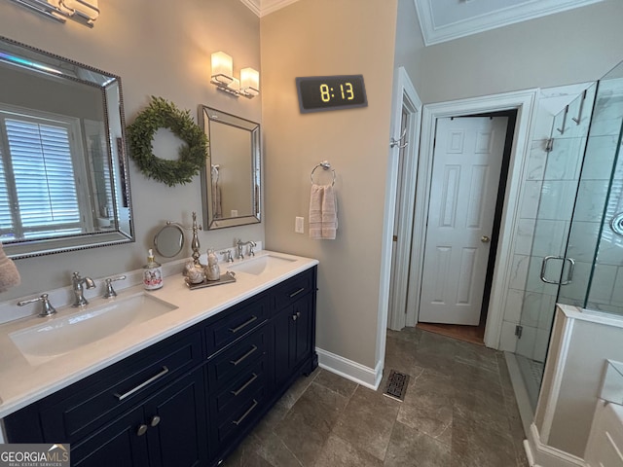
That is 8,13
